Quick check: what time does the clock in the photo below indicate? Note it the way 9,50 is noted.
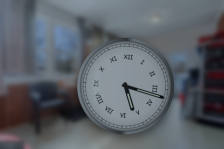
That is 5,17
